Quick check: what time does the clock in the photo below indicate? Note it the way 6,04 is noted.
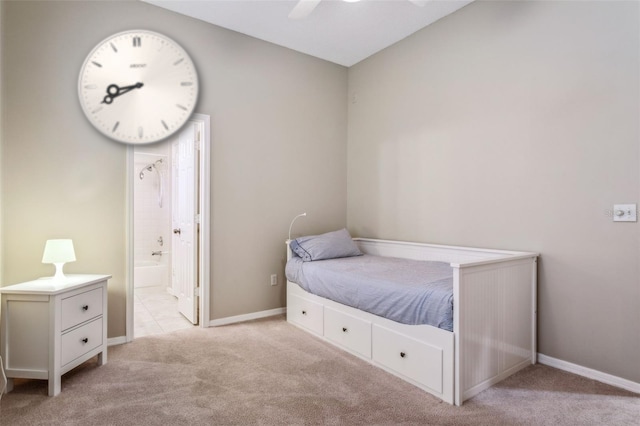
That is 8,41
